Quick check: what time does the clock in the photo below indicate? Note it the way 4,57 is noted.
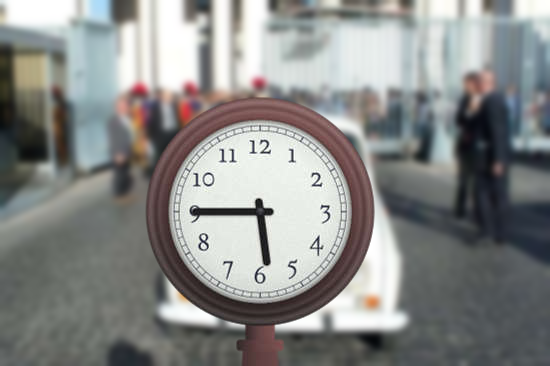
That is 5,45
